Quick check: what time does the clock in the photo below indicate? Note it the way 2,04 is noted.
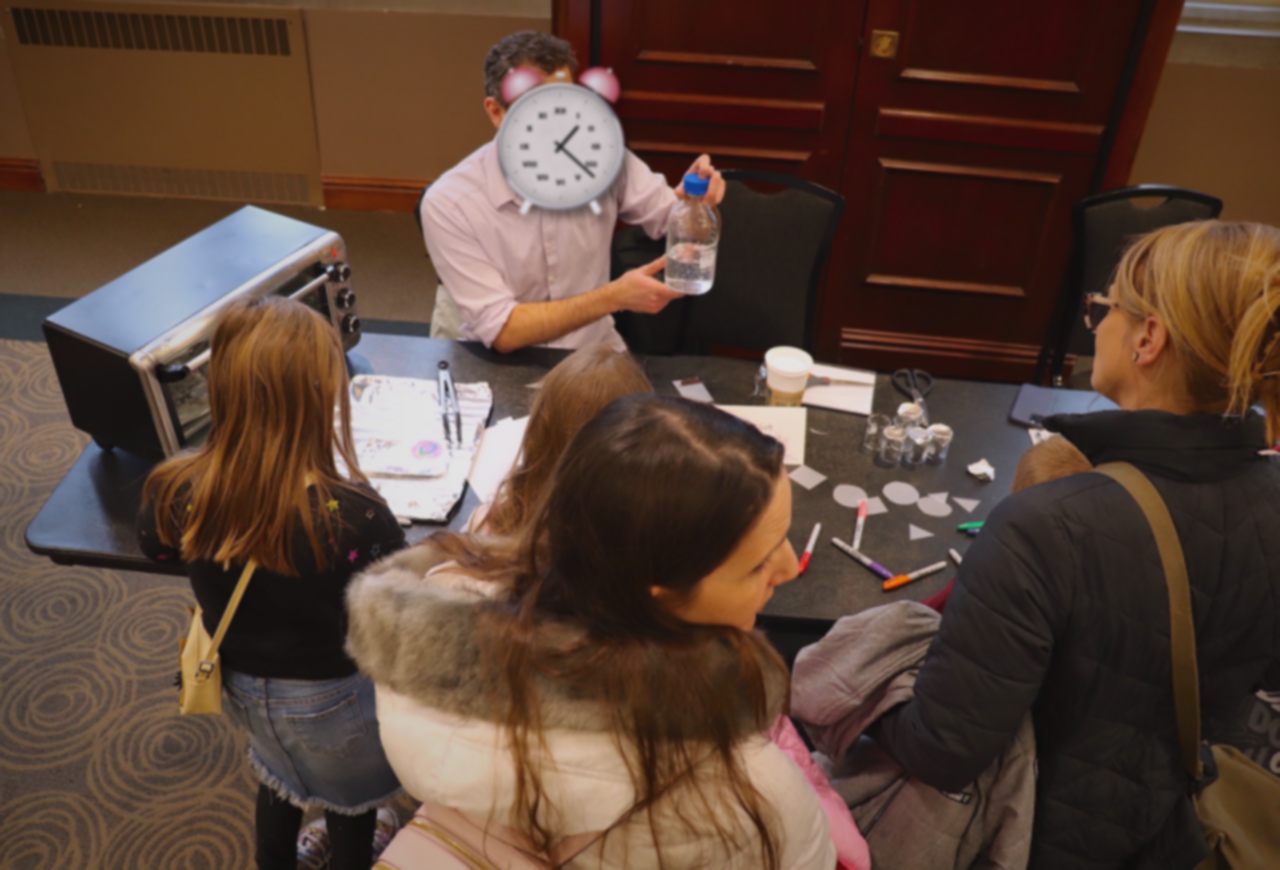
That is 1,22
